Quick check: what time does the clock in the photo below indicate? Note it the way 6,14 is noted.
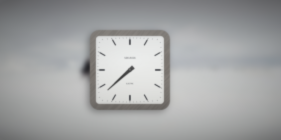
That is 7,38
